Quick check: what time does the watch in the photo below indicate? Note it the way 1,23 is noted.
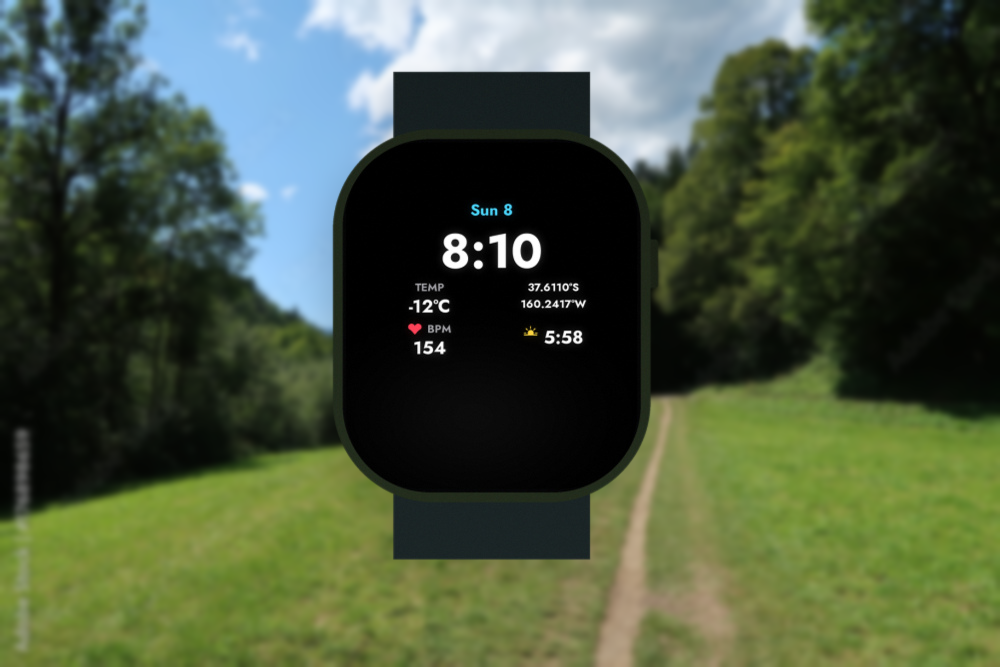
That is 8,10
